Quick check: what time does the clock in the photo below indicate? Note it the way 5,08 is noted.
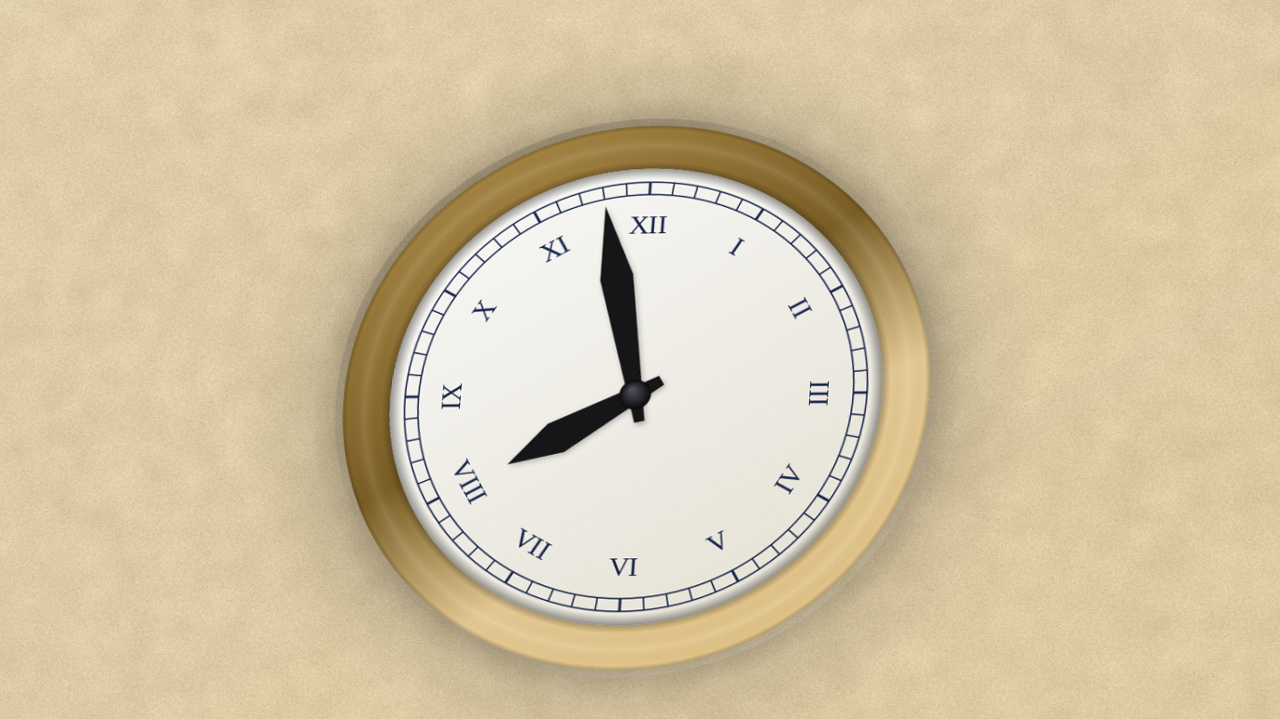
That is 7,58
